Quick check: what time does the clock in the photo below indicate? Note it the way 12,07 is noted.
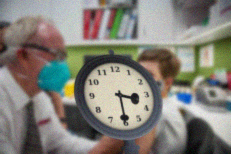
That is 3,30
